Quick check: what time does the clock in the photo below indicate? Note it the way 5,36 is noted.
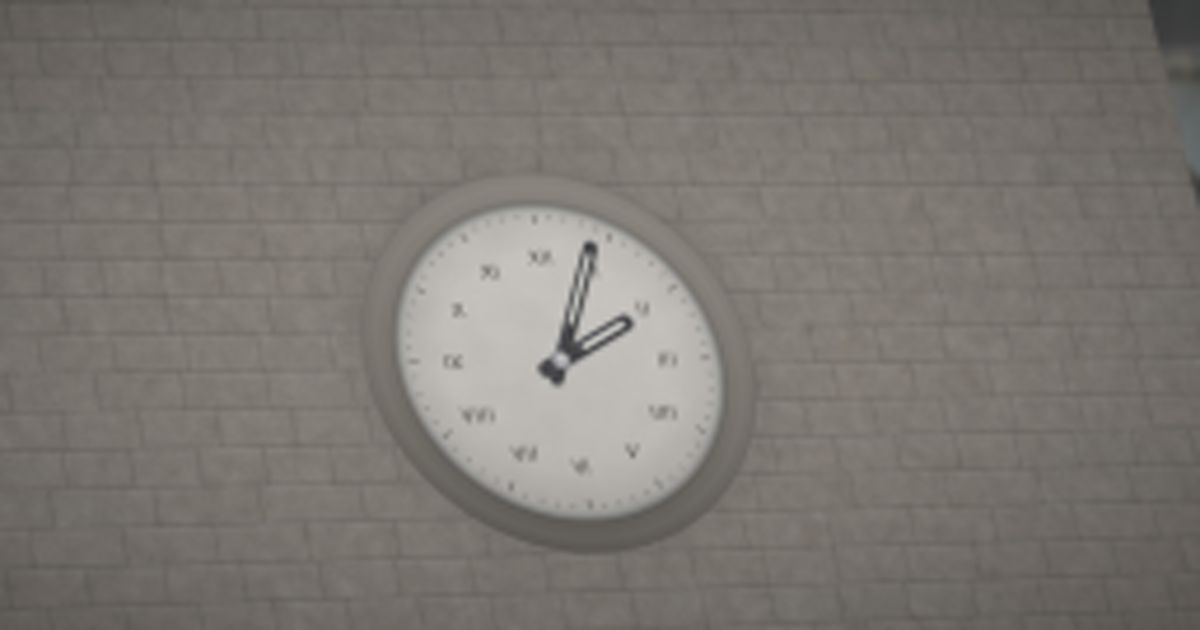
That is 2,04
